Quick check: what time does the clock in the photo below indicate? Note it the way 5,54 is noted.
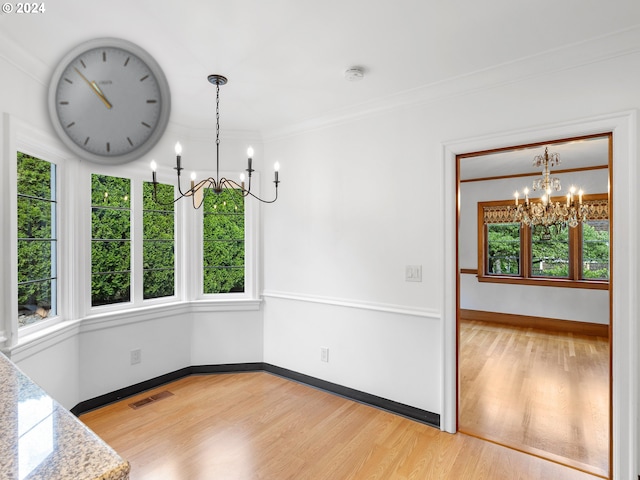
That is 10,53
